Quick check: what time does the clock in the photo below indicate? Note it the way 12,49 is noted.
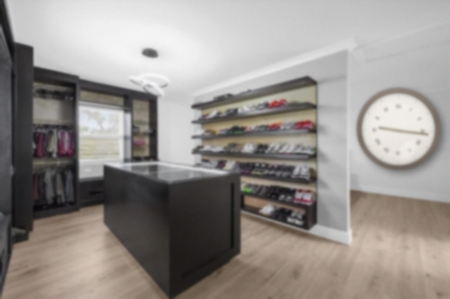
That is 9,16
